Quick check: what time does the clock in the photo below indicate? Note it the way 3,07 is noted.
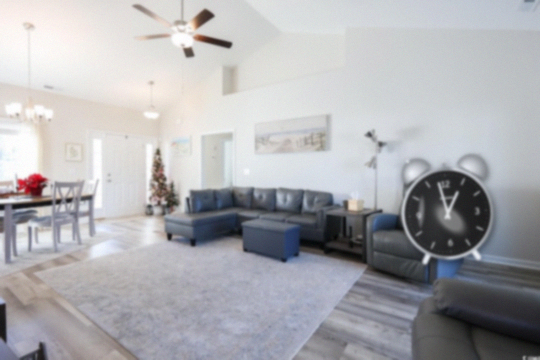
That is 12,58
